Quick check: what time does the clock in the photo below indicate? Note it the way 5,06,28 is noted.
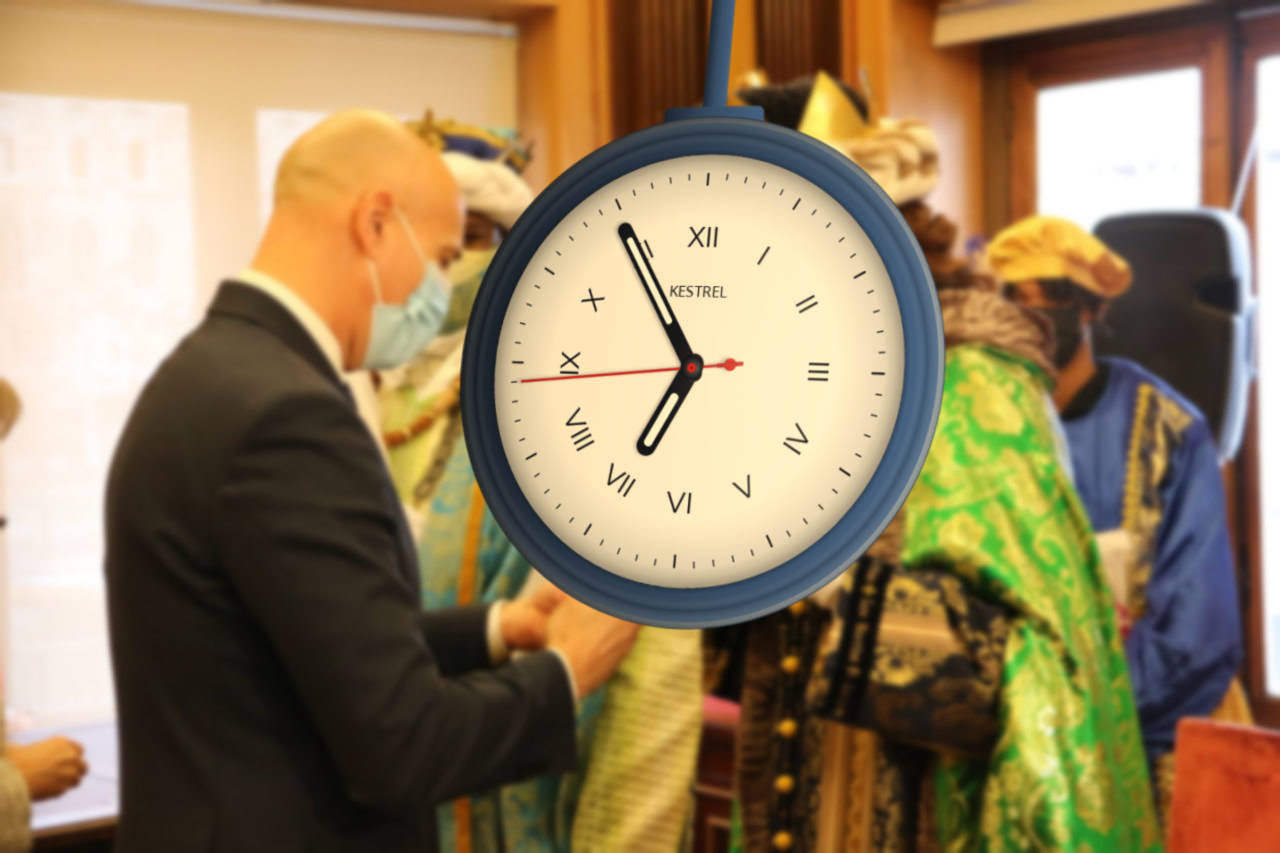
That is 6,54,44
